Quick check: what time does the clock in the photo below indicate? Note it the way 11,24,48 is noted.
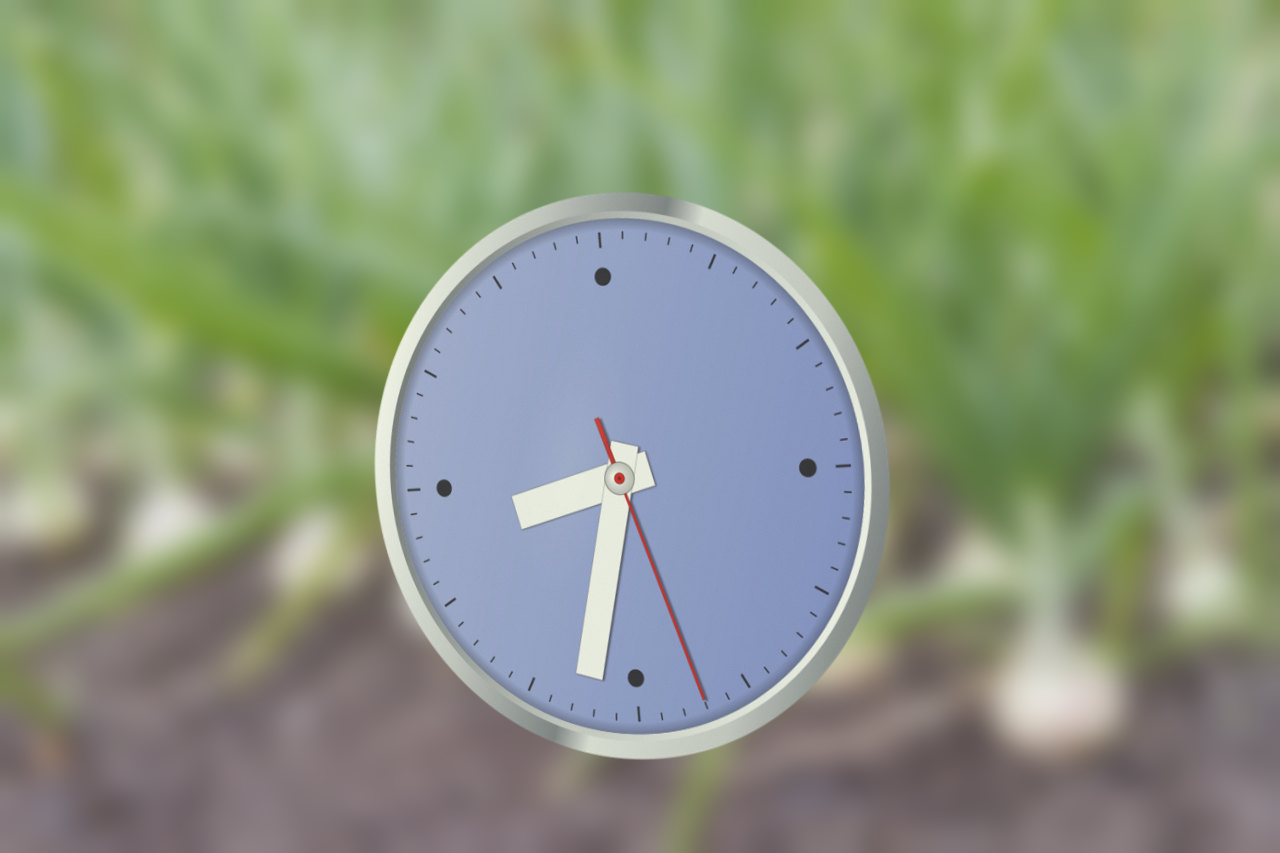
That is 8,32,27
